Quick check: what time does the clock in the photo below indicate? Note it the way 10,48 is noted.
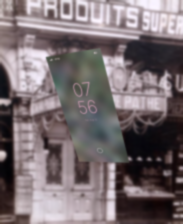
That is 7,56
